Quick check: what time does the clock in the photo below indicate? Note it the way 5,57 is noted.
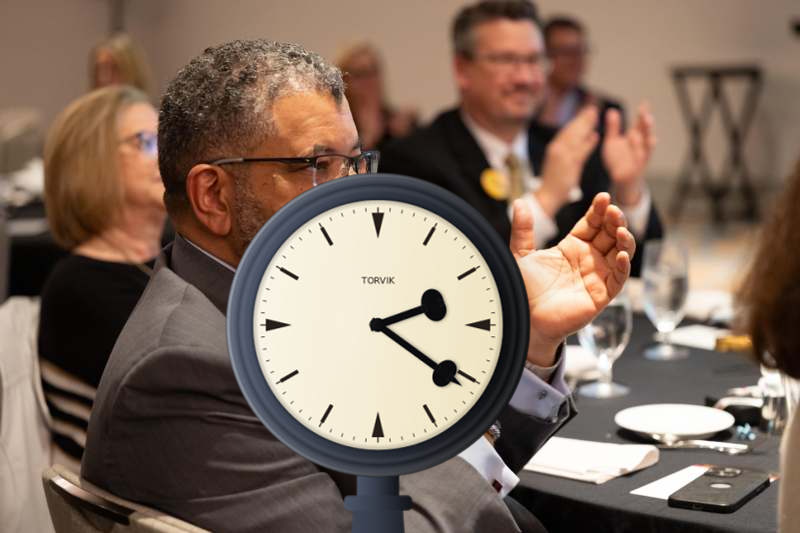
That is 2,21
